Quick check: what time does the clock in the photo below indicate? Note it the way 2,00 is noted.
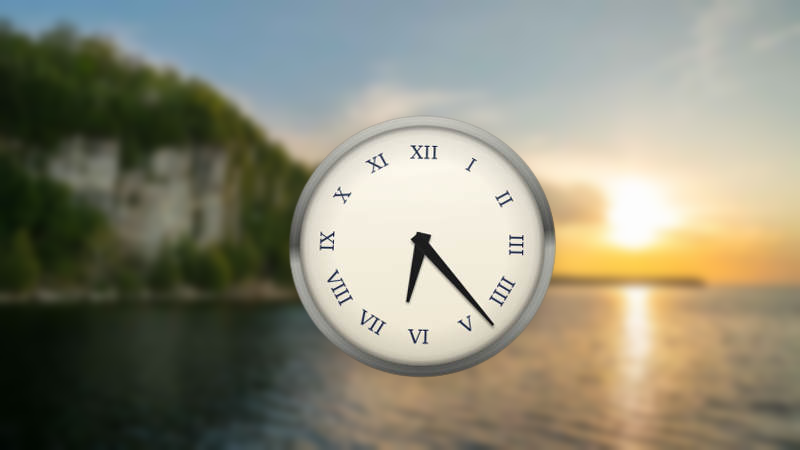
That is 6,23
